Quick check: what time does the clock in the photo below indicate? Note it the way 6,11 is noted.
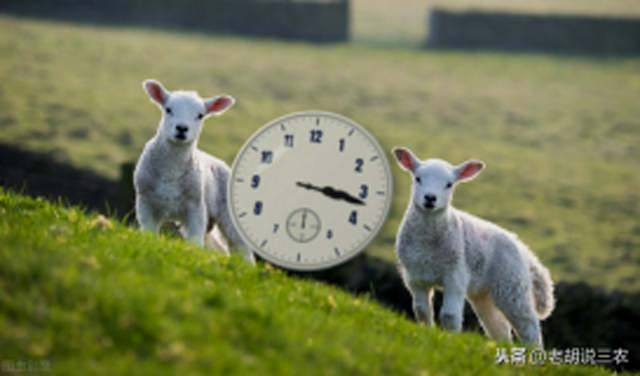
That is 3,17
